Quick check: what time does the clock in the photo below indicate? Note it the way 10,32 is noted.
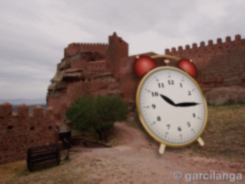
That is 10,15
